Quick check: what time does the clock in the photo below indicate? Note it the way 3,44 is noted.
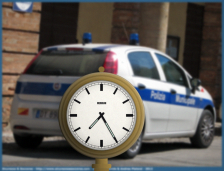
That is 7,25
